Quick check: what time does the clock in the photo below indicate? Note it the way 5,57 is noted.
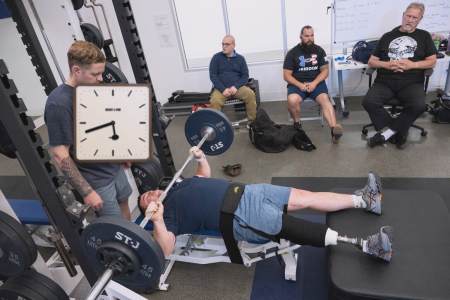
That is 5,42
